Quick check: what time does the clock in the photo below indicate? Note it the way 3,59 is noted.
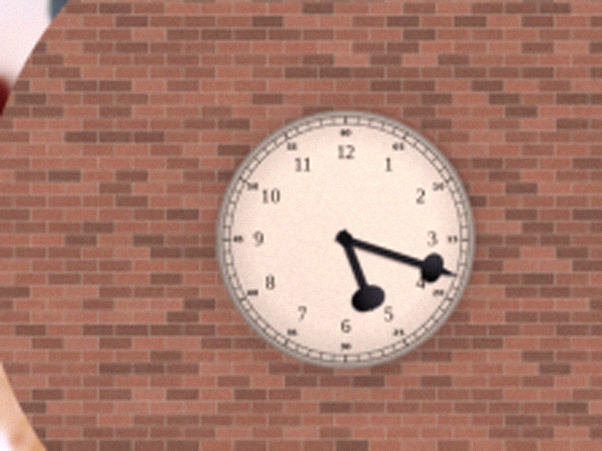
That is 5,18
